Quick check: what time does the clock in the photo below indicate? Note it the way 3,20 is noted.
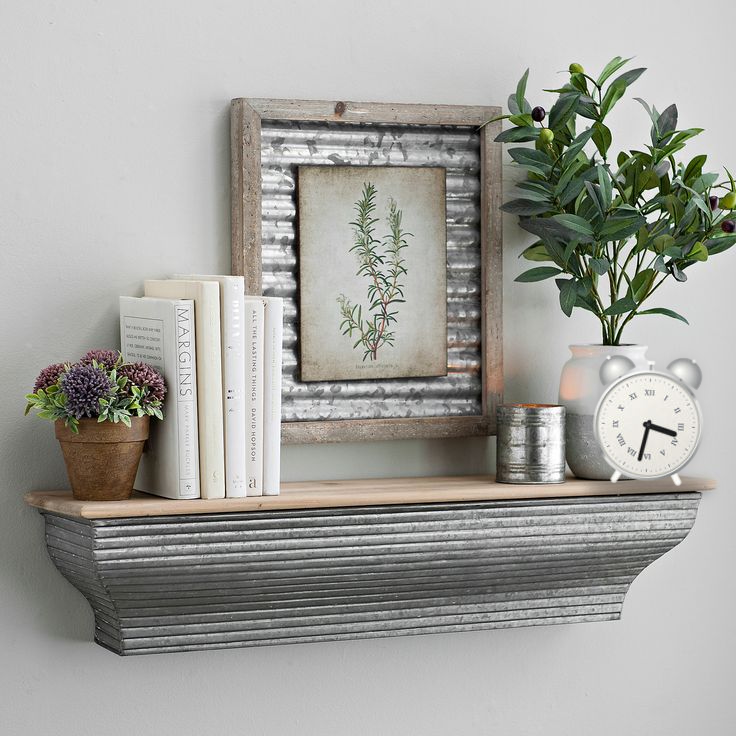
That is 3,32
